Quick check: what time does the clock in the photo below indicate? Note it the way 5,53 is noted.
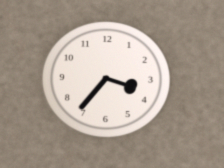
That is 3,36
